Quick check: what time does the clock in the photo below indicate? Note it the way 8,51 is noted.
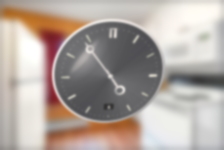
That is 4,54
